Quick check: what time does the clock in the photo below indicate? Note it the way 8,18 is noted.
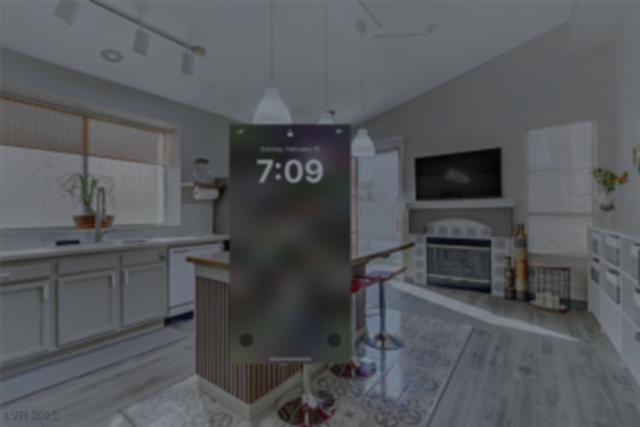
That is 7,09
